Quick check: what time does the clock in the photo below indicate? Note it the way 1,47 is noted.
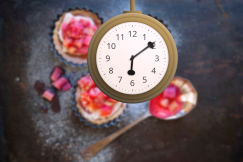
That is 6,09
